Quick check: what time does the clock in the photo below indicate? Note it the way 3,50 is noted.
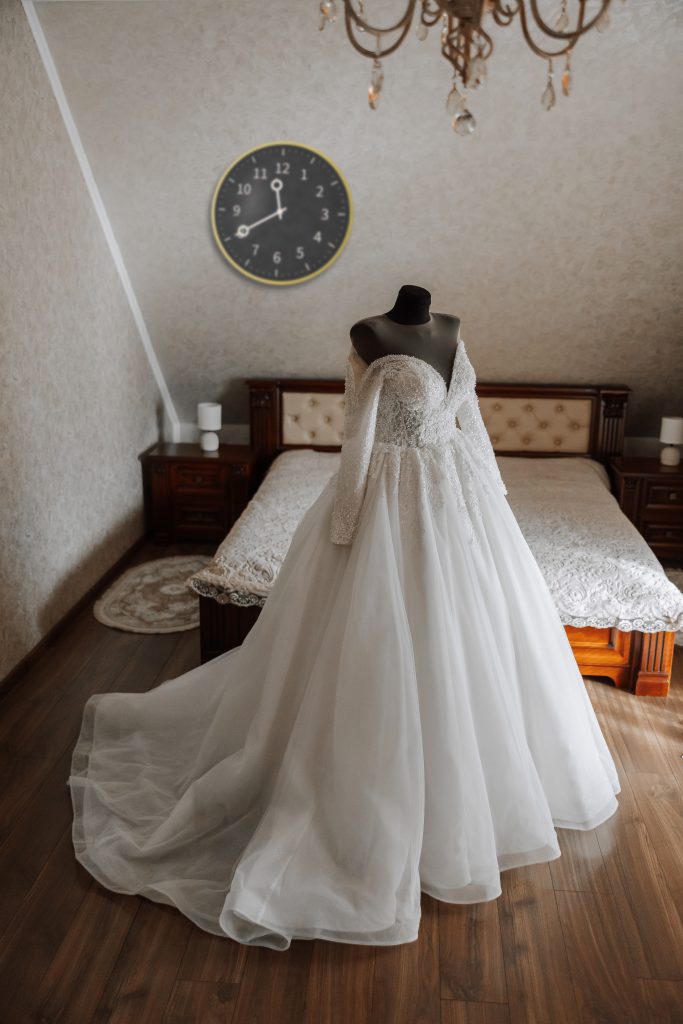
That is 11,40
